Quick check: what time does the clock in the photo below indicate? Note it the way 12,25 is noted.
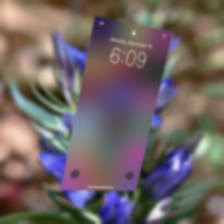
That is 6,09
